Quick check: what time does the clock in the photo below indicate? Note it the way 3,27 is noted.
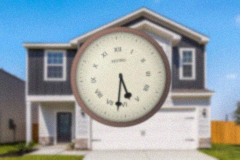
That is 5,32
